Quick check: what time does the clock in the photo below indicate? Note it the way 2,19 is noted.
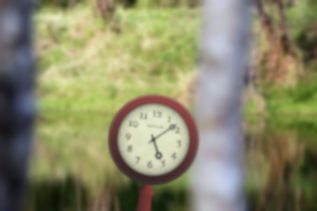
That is 5,08
